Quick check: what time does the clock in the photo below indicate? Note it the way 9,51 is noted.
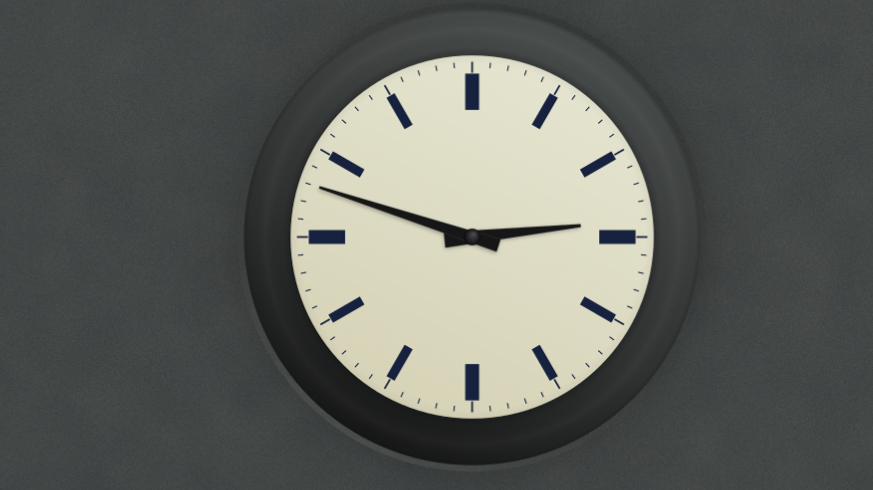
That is 2,48
